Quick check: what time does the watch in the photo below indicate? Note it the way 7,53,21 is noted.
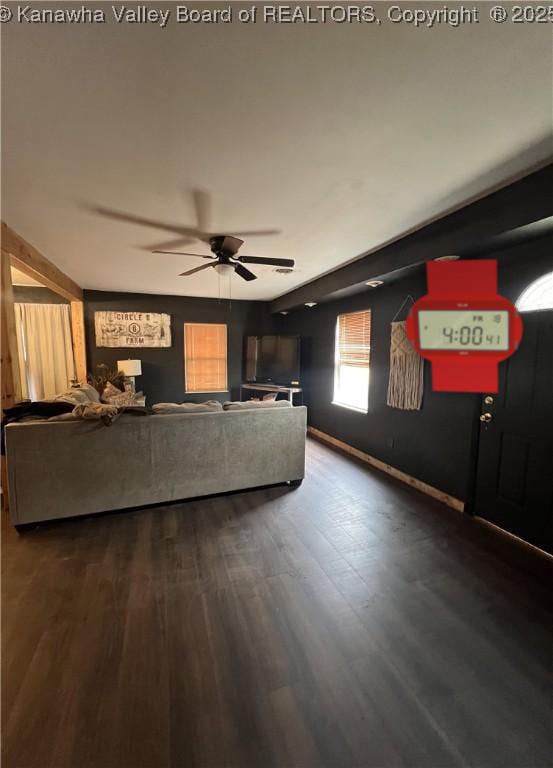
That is 4,00,41
